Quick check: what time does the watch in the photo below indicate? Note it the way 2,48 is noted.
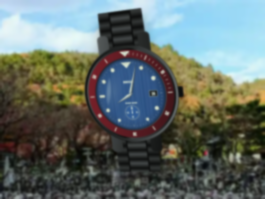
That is 8,03
